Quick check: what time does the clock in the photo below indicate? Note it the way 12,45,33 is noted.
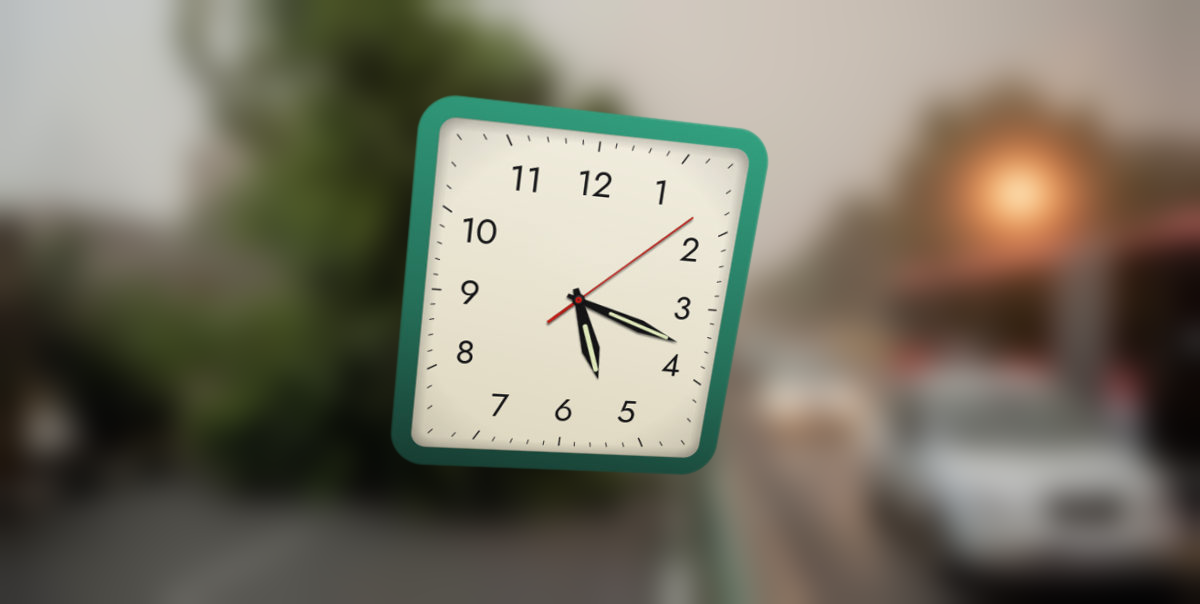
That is 5,18,08
